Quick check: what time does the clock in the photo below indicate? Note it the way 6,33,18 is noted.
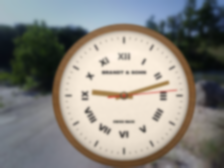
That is 9,12,14
